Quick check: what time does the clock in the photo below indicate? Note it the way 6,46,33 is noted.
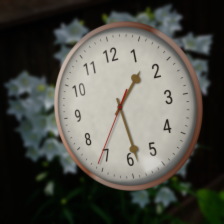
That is 1,28,36
